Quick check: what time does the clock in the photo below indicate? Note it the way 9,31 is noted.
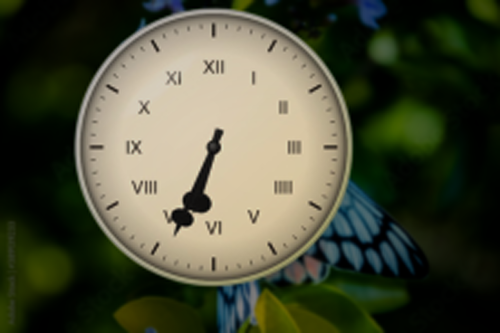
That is 6,34
